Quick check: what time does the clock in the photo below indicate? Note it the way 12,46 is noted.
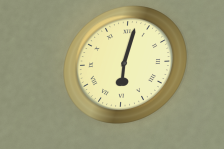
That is 6,02
